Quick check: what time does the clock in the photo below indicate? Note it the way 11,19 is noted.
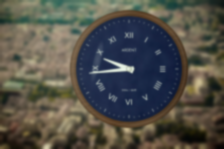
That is 9,44
